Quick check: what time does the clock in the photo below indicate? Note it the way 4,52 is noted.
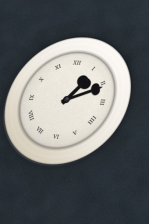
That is 1,11
